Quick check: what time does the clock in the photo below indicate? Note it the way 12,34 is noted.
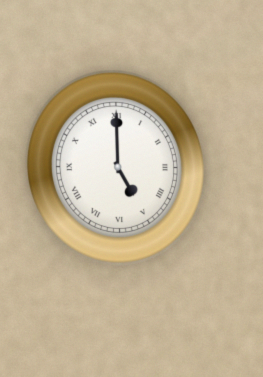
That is 5,00
